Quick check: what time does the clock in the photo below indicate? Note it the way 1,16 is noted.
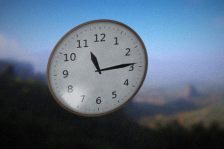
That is 11,14
